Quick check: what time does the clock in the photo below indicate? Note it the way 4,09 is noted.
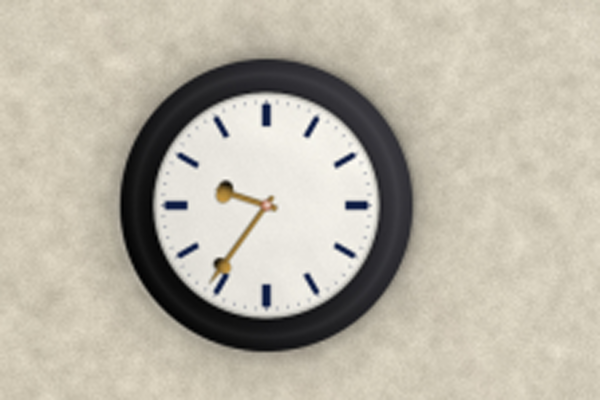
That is 9,36
